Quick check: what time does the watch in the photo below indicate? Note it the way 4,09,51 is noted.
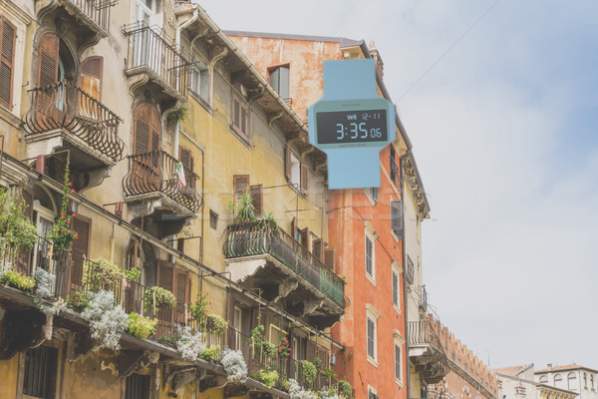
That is 3,35,06
